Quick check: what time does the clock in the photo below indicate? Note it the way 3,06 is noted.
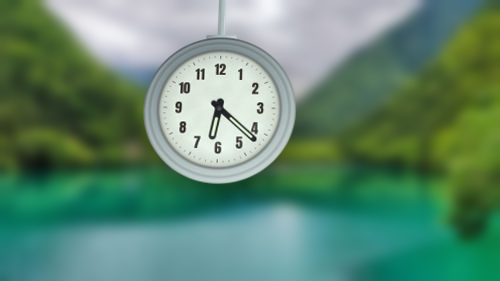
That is 6,22
